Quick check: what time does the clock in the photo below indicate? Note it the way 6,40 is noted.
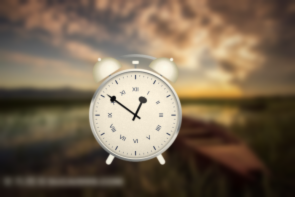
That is 12,51
